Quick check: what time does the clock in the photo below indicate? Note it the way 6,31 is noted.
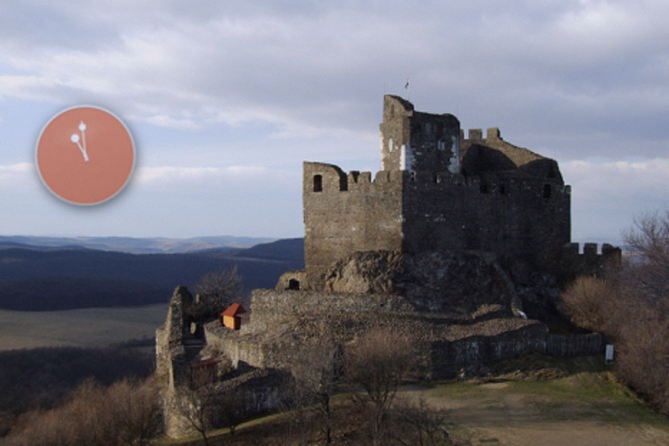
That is 10,59
